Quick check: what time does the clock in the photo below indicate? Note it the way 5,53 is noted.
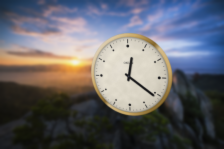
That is 12,21
